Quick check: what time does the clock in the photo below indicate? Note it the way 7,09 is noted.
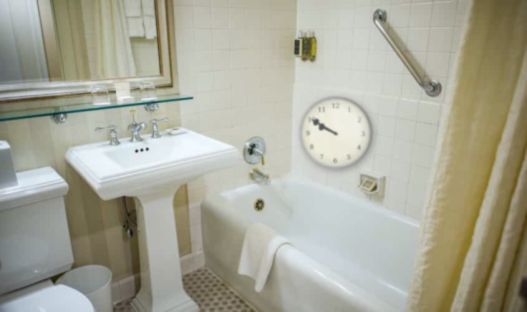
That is 9,50
